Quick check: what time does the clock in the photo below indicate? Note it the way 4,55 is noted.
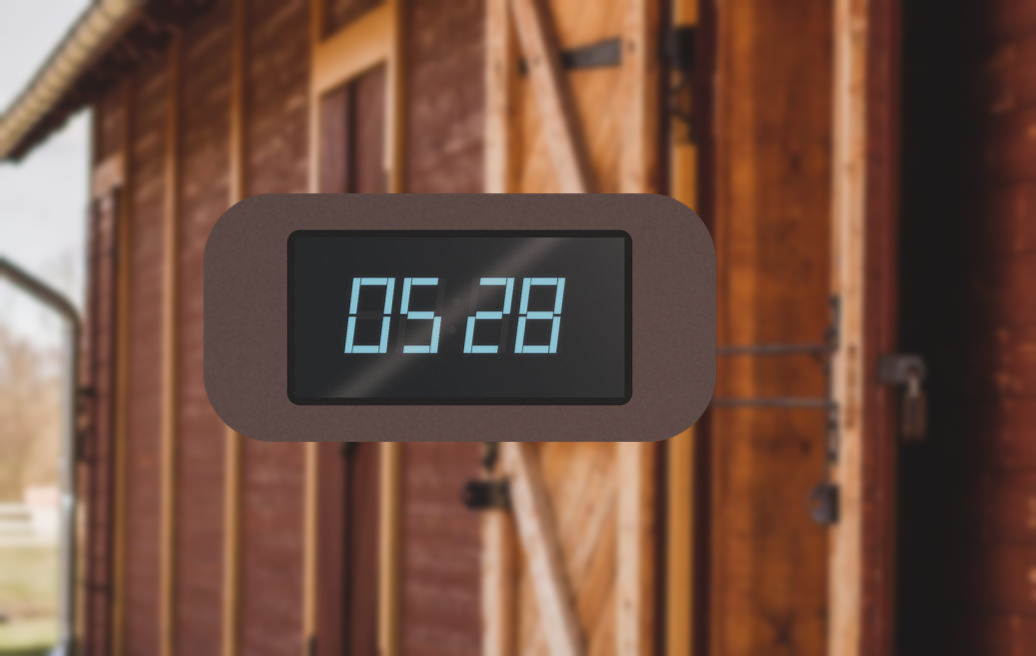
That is 5,28
